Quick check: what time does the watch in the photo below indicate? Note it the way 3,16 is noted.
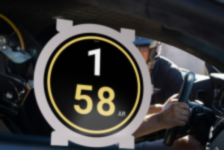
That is 1,58
